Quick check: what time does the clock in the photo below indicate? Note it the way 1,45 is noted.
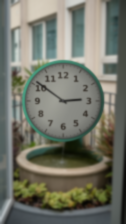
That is 2,51
